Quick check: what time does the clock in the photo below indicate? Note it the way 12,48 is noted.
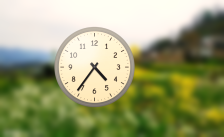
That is 4,36
